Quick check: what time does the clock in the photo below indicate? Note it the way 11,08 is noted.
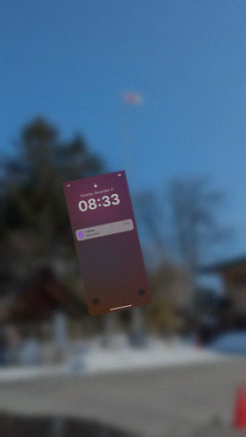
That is 8,33
